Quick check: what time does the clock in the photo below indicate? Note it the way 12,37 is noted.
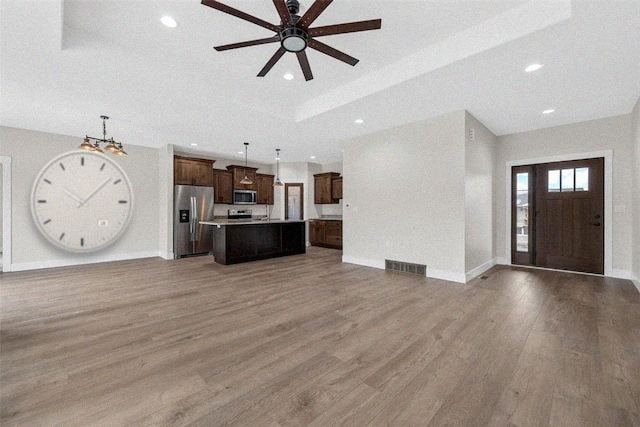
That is 10,08
